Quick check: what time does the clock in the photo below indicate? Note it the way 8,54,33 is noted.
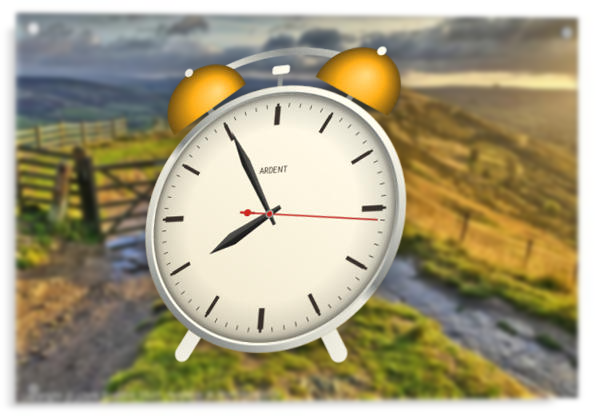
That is 7,55,16
